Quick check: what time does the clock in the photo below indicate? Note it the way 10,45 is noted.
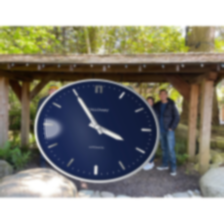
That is 3,55
